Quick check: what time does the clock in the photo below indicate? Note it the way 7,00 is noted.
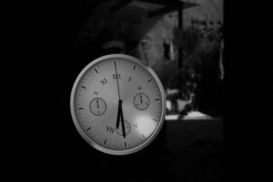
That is 6,30
